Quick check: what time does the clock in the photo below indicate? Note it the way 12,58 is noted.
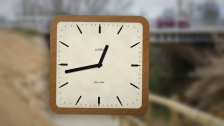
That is 12,43
